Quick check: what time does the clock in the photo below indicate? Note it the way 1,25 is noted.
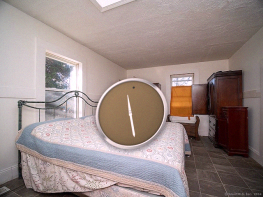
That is 11,27
